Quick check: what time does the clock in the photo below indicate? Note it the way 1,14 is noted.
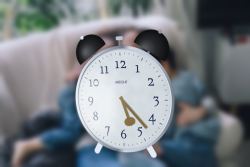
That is 5,23
